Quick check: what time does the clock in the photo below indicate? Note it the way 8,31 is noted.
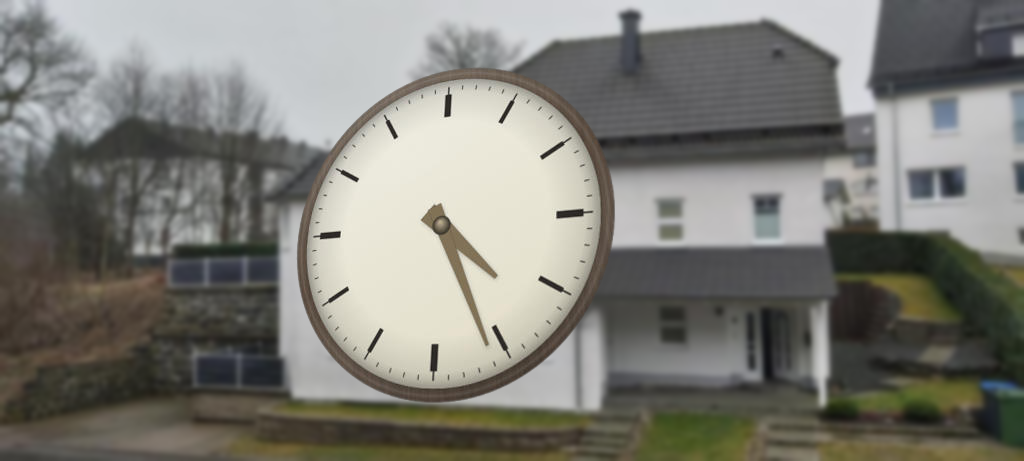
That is 4,26
